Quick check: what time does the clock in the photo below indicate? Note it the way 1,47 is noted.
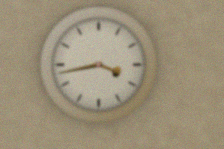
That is 3,43
